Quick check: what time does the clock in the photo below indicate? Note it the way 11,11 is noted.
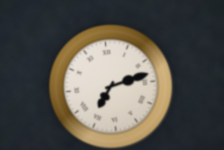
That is 7,13
